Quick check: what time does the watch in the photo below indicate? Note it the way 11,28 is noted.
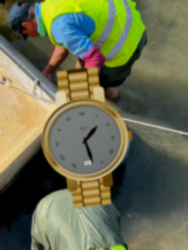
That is 1,28
